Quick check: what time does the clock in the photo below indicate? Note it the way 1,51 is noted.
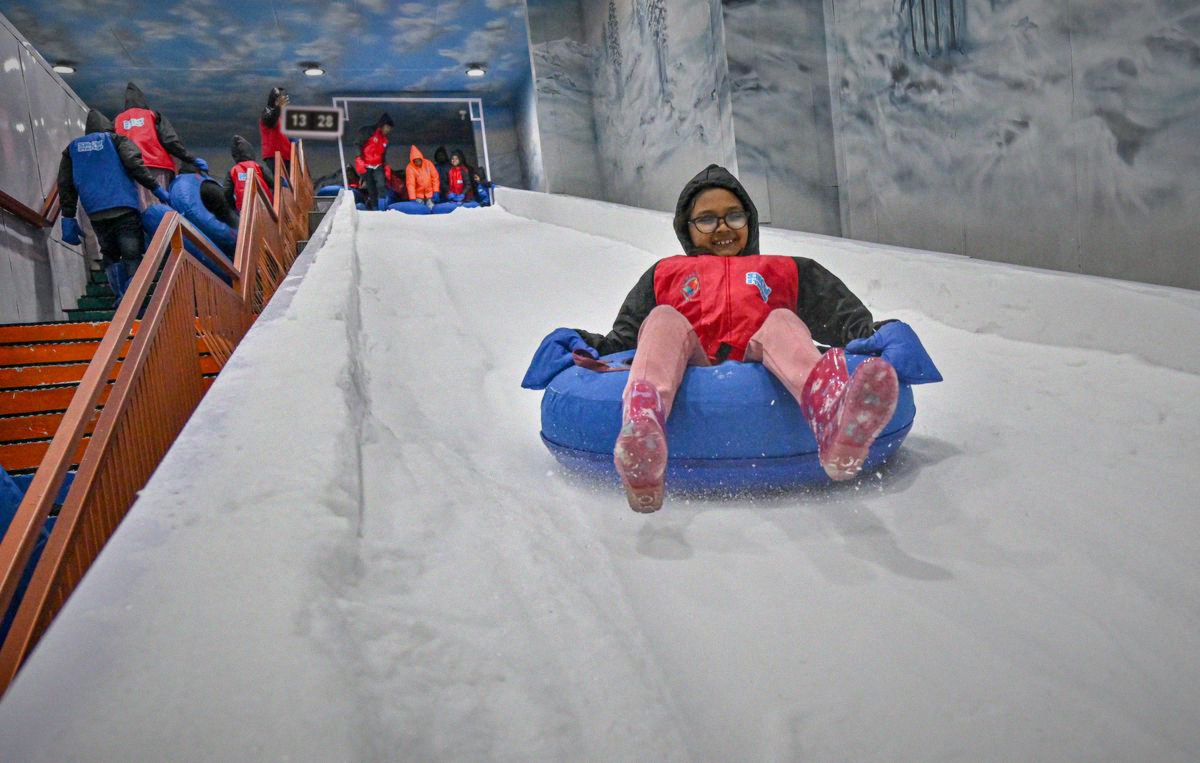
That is 13,28
